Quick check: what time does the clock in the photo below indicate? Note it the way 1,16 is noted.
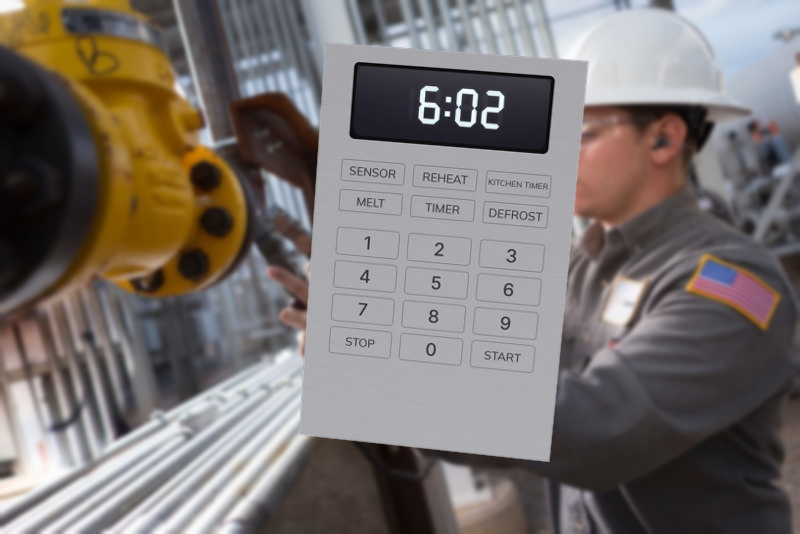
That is 6,02
